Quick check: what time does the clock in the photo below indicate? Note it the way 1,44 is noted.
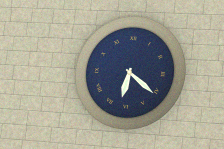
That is 6,21
